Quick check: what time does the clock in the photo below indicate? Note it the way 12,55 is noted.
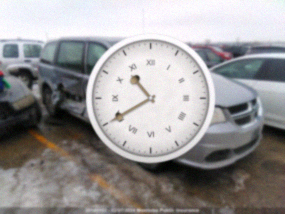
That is 10,40
